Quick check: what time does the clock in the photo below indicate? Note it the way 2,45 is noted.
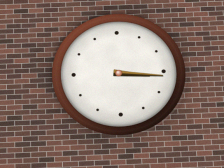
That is 3,16
